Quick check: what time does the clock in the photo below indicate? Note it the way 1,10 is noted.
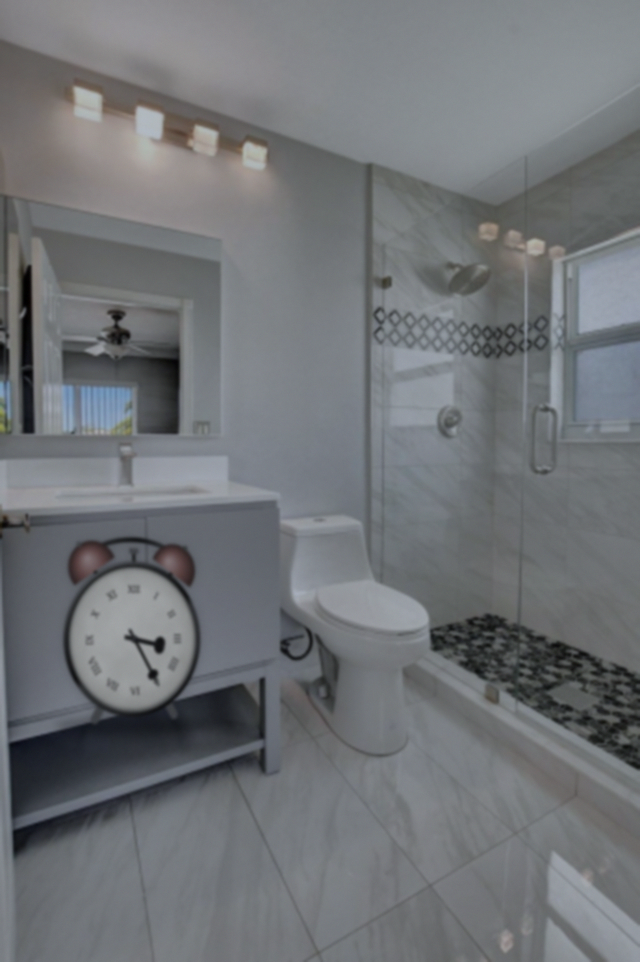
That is 3,25
